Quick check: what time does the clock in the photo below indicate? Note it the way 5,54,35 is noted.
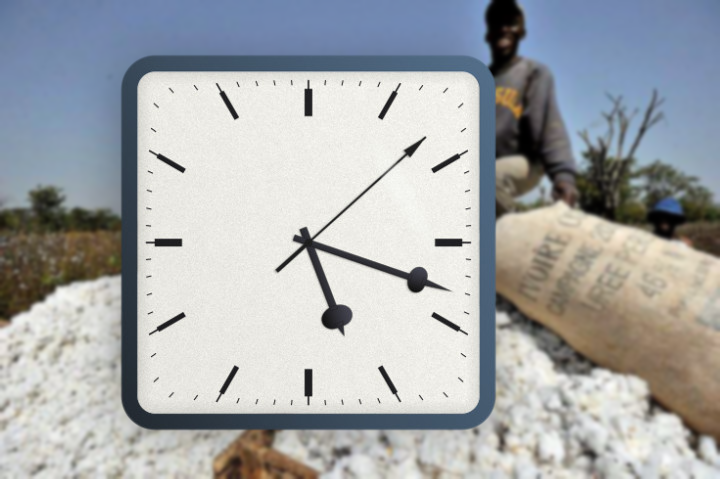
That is 5,18,08
